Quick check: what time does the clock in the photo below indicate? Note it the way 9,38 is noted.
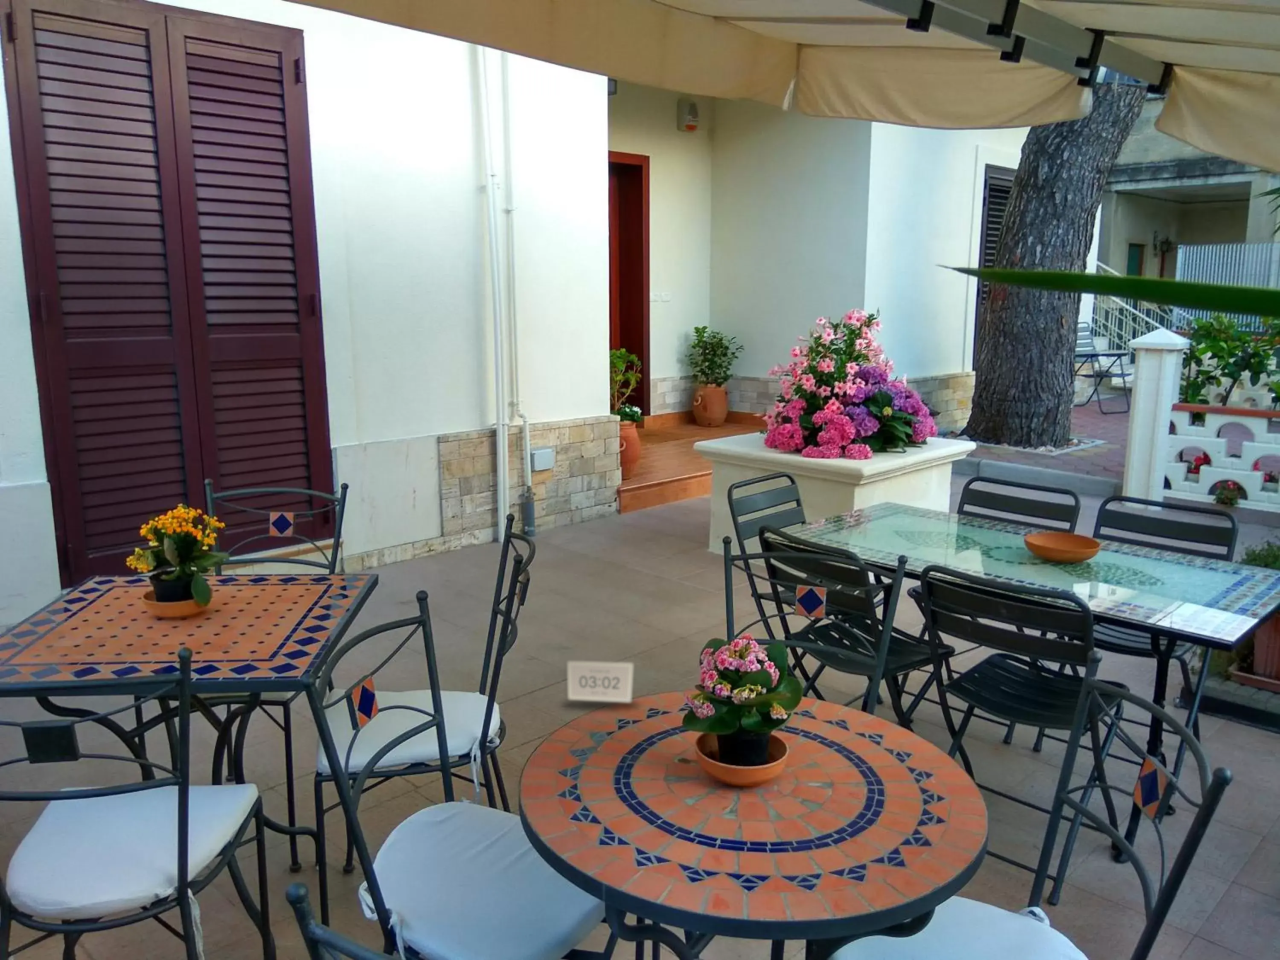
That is 3,02
